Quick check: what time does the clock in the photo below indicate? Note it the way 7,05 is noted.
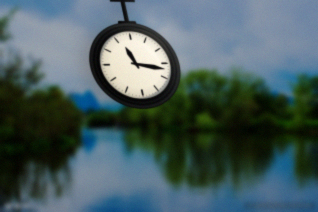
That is 11,17
